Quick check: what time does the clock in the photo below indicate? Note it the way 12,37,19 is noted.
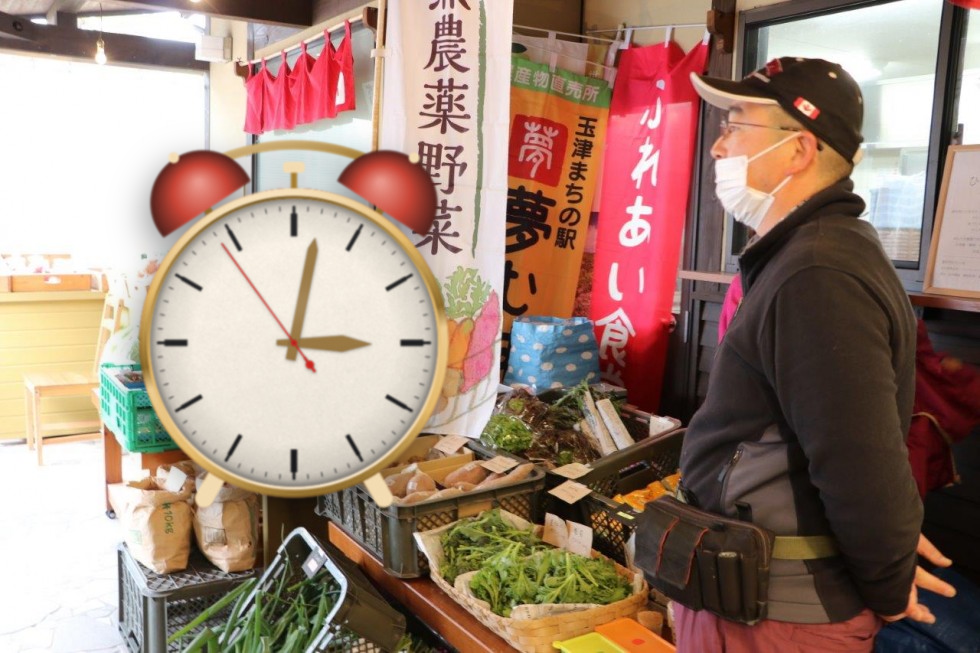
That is 3,01,54
